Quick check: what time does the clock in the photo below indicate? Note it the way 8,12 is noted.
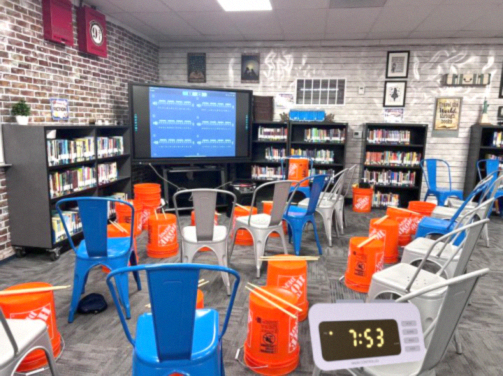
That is 7,53
